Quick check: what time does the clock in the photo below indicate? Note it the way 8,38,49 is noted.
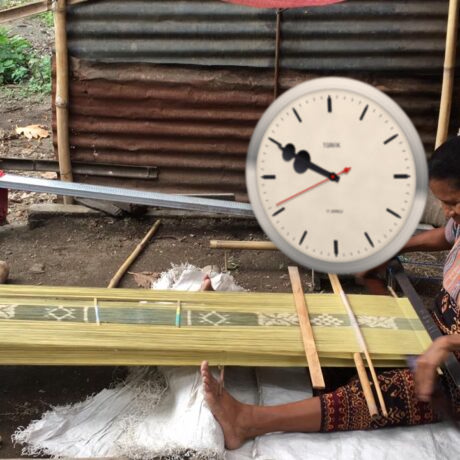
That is 9,49,41
